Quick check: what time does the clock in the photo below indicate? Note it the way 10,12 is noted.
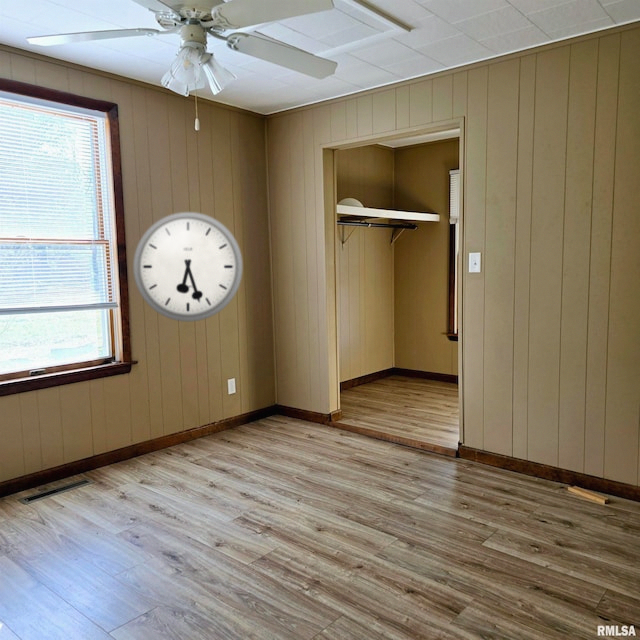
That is 6,27
